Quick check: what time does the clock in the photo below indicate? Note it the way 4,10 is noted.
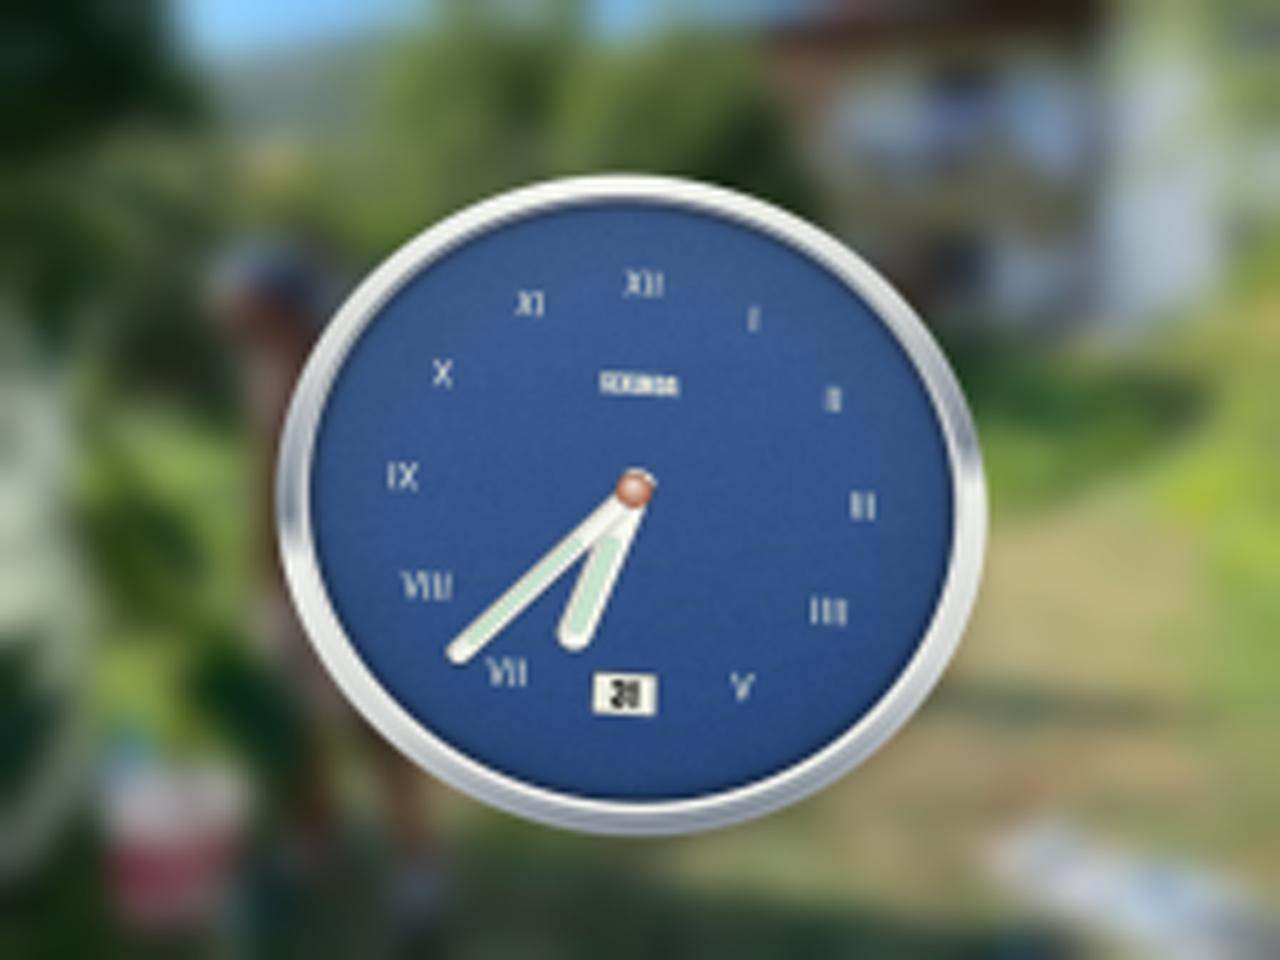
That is 6,37
